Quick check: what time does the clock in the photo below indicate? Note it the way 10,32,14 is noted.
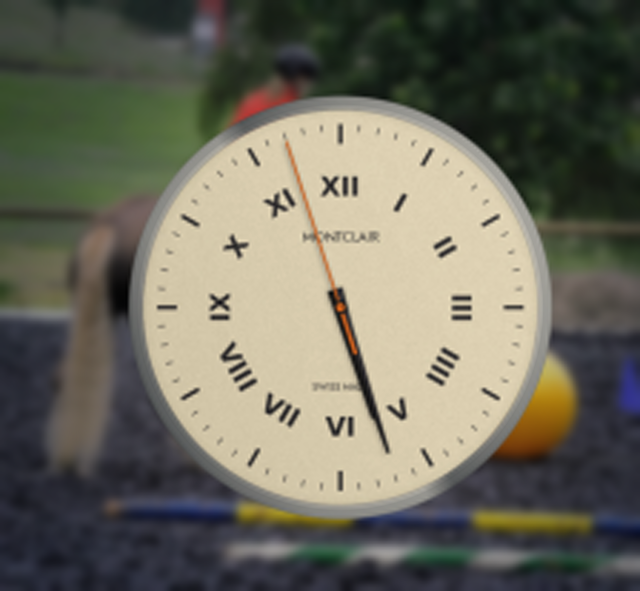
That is 5,26,57
